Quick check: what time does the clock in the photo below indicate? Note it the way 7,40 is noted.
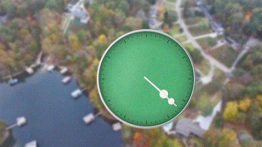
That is 4,22
